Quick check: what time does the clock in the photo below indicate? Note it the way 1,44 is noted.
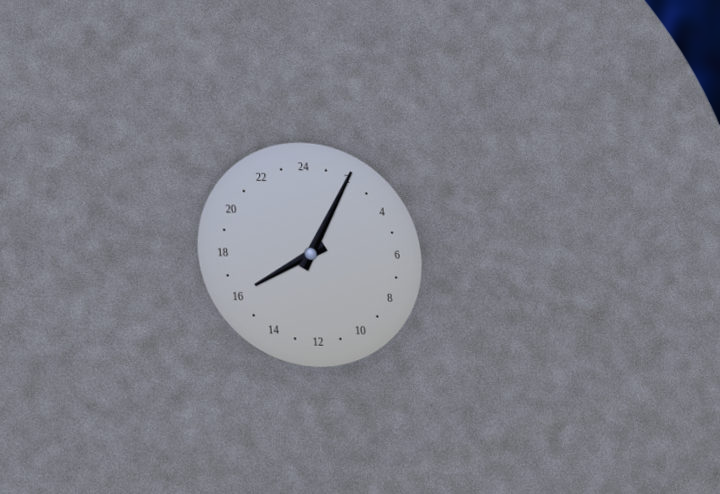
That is 16,05
